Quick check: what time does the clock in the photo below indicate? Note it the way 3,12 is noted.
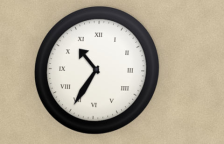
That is 10,35
